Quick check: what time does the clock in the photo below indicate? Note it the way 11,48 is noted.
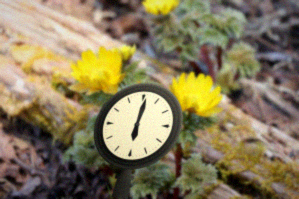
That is 6,01
